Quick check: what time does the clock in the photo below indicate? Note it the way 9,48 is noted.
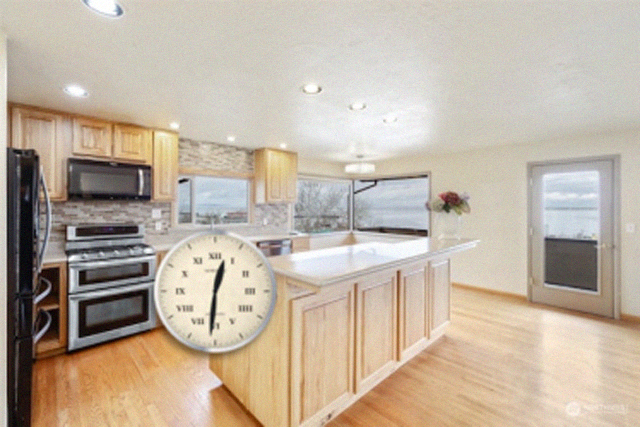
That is 12,31
